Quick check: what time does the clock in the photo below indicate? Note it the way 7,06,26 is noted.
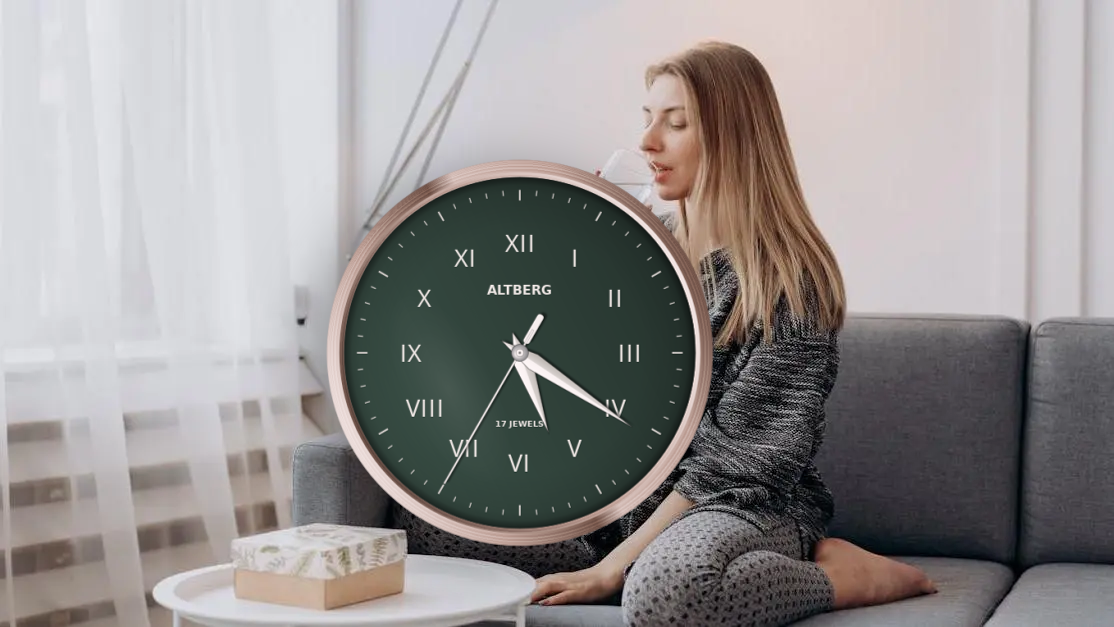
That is 5,20,35
